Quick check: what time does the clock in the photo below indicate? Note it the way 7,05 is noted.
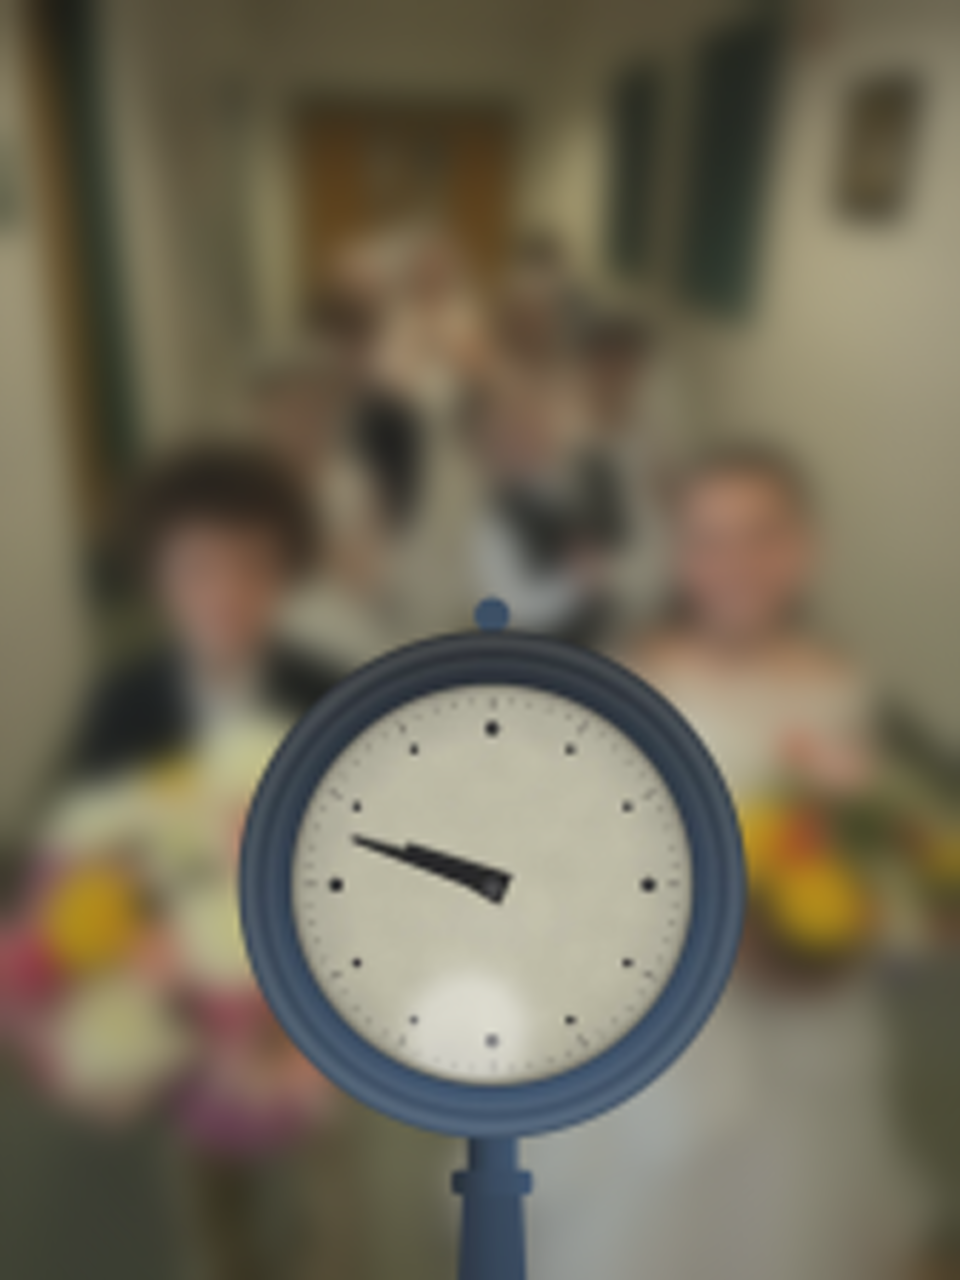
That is 9,48
